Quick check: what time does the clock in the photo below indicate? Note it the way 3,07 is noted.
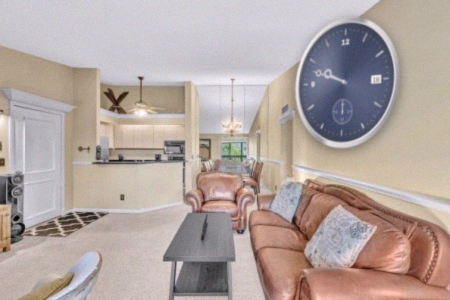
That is 9,48
